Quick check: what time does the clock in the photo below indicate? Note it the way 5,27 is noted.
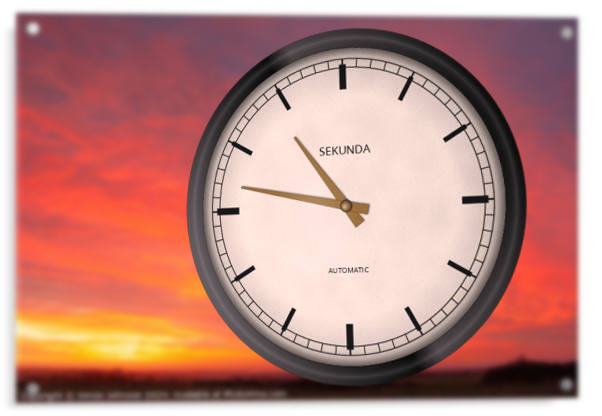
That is 10,47
